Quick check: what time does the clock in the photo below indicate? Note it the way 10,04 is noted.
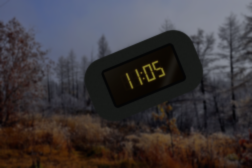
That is 11,05
